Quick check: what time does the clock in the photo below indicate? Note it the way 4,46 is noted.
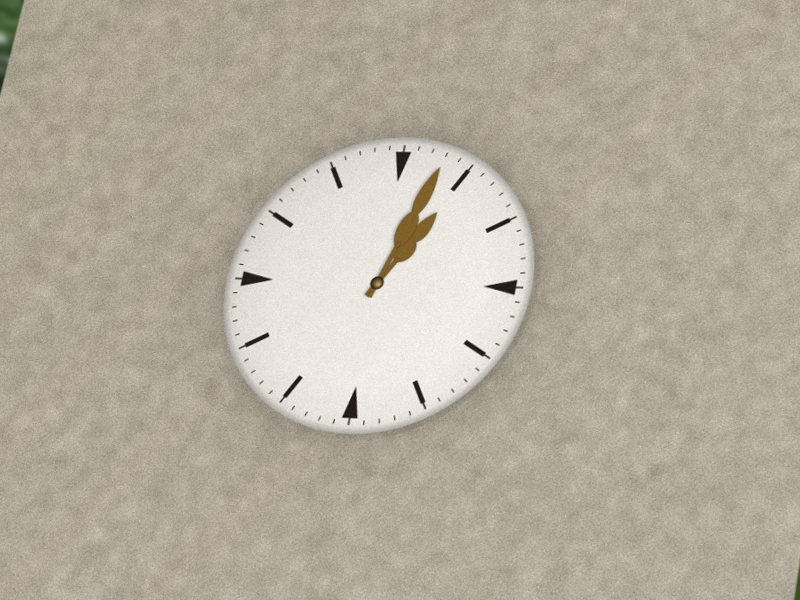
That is 1,03
